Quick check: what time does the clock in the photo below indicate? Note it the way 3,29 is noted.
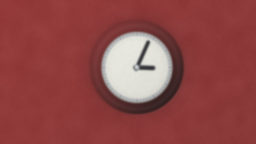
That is 3,04
